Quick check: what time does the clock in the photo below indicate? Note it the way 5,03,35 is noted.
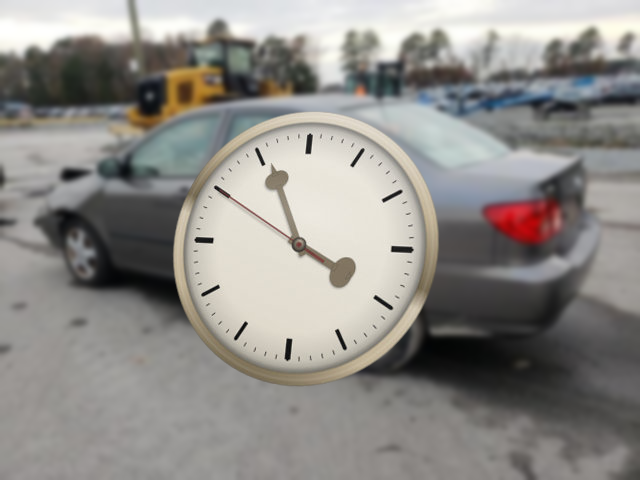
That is 3,55,50
